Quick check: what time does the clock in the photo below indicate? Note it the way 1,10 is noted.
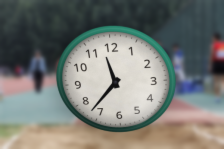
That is 11,37
